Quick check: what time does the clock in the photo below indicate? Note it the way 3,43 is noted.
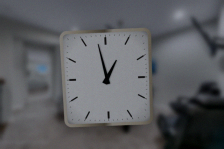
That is 12,58
